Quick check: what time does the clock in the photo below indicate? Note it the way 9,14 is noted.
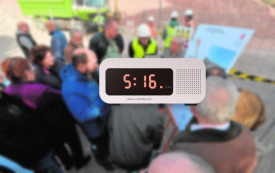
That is 5,16
